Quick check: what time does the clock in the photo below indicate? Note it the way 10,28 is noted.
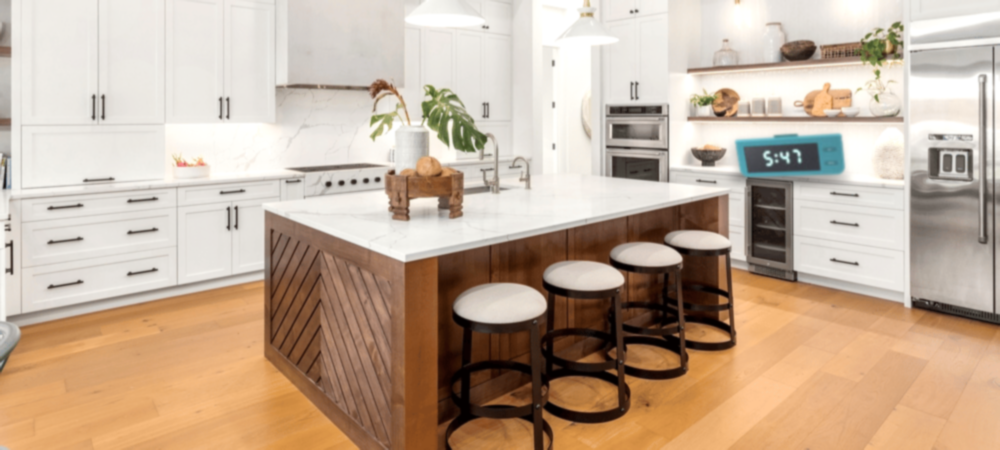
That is 5,47
